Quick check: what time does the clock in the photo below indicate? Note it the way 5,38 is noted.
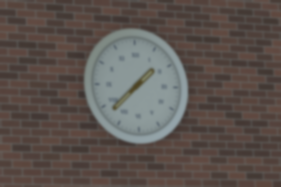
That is 1,38
